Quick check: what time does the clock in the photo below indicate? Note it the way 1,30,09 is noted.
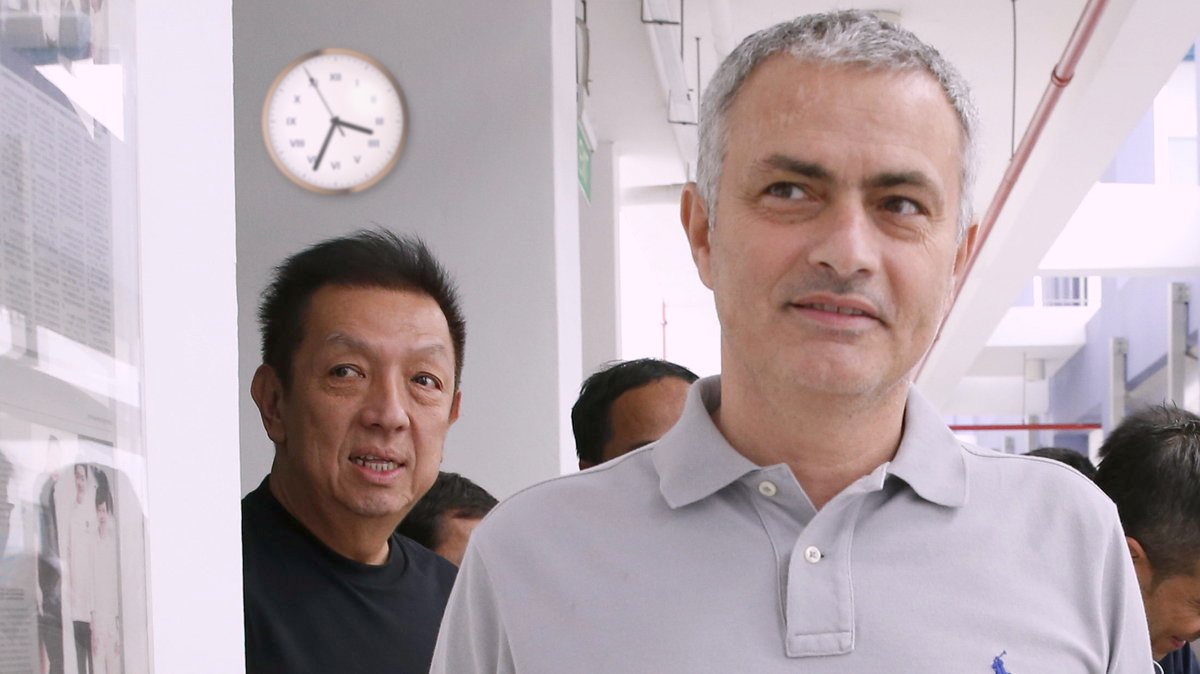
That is 3,33,55
